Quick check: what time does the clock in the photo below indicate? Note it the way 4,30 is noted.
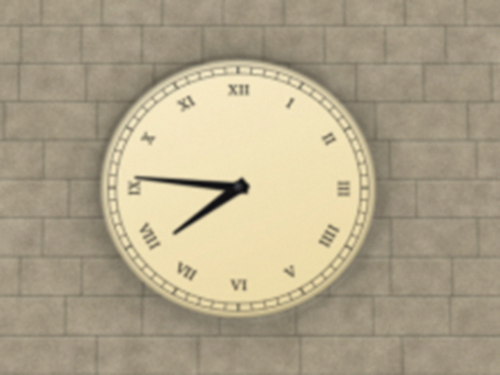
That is 7,46
